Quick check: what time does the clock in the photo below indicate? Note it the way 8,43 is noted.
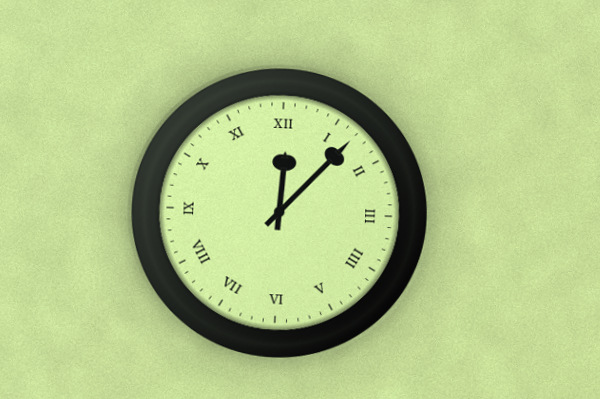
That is 12,07
